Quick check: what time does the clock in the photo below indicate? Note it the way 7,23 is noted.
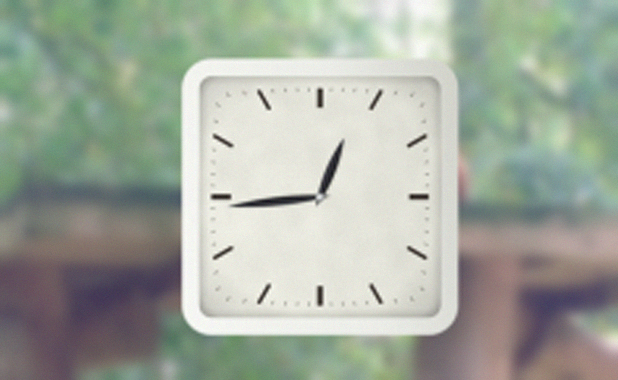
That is 12,44
